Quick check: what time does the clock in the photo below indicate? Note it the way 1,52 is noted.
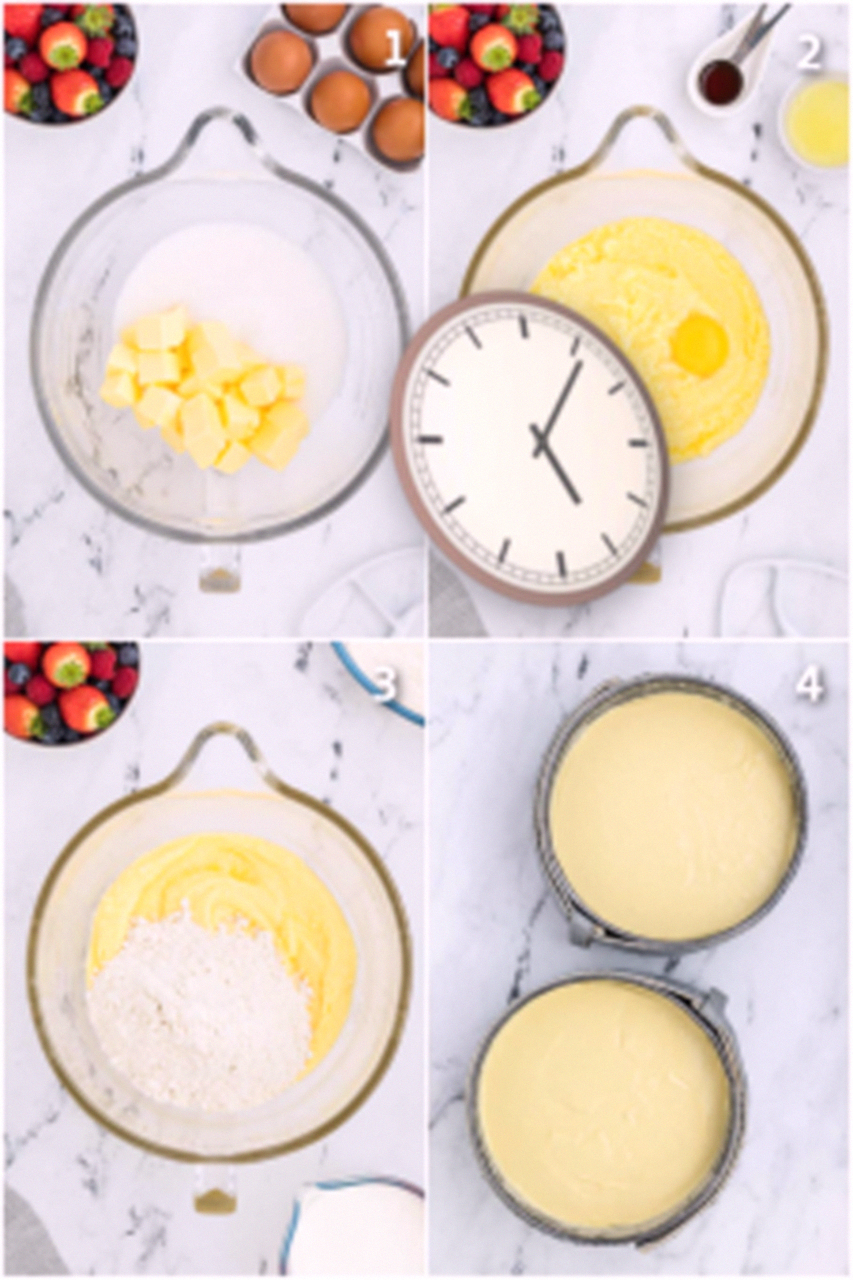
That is 5,06
